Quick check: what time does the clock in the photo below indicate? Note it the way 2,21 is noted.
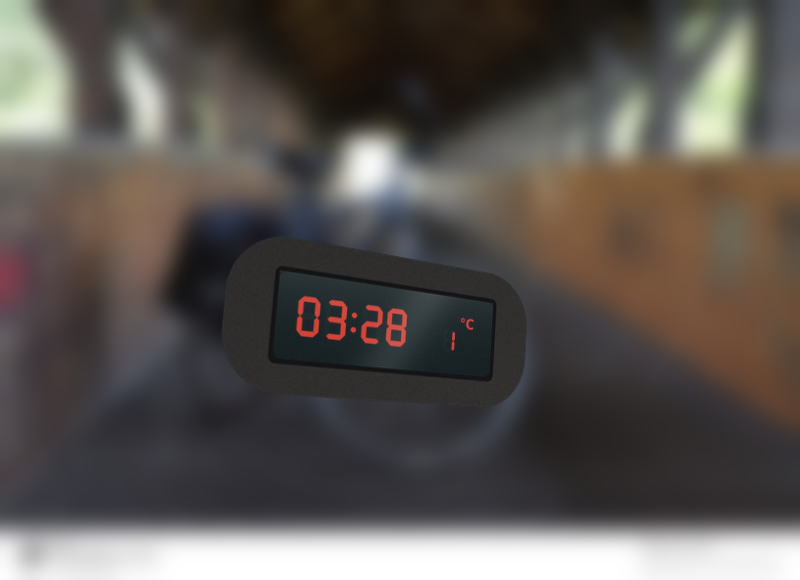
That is 3,28
